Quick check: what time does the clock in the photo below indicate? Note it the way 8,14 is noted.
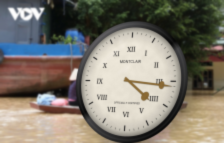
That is 4,16
